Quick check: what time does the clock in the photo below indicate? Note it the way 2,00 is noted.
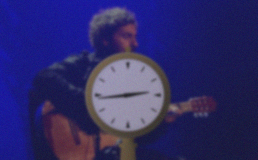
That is 2,44
